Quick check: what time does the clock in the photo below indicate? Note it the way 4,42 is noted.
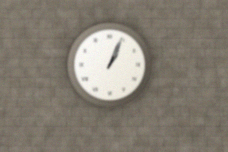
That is 1,04
